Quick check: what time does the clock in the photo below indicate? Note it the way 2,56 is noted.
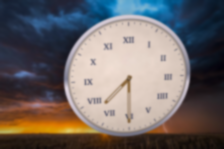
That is 7,30
